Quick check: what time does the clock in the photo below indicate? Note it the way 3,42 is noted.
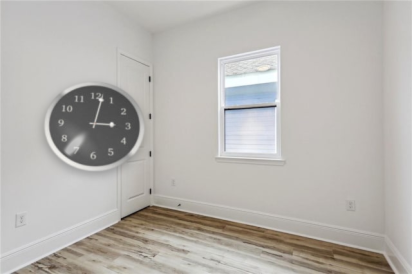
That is 3,02
